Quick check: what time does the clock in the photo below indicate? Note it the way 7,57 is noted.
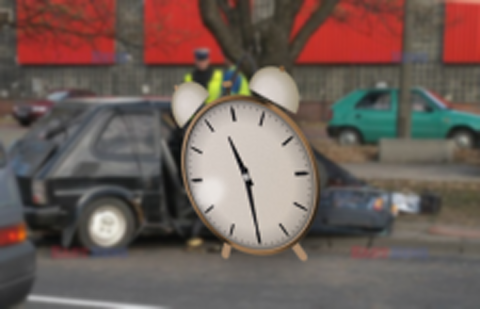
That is 11,30
